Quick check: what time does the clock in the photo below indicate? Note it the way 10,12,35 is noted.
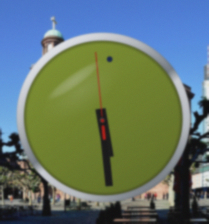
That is 5,27,58
